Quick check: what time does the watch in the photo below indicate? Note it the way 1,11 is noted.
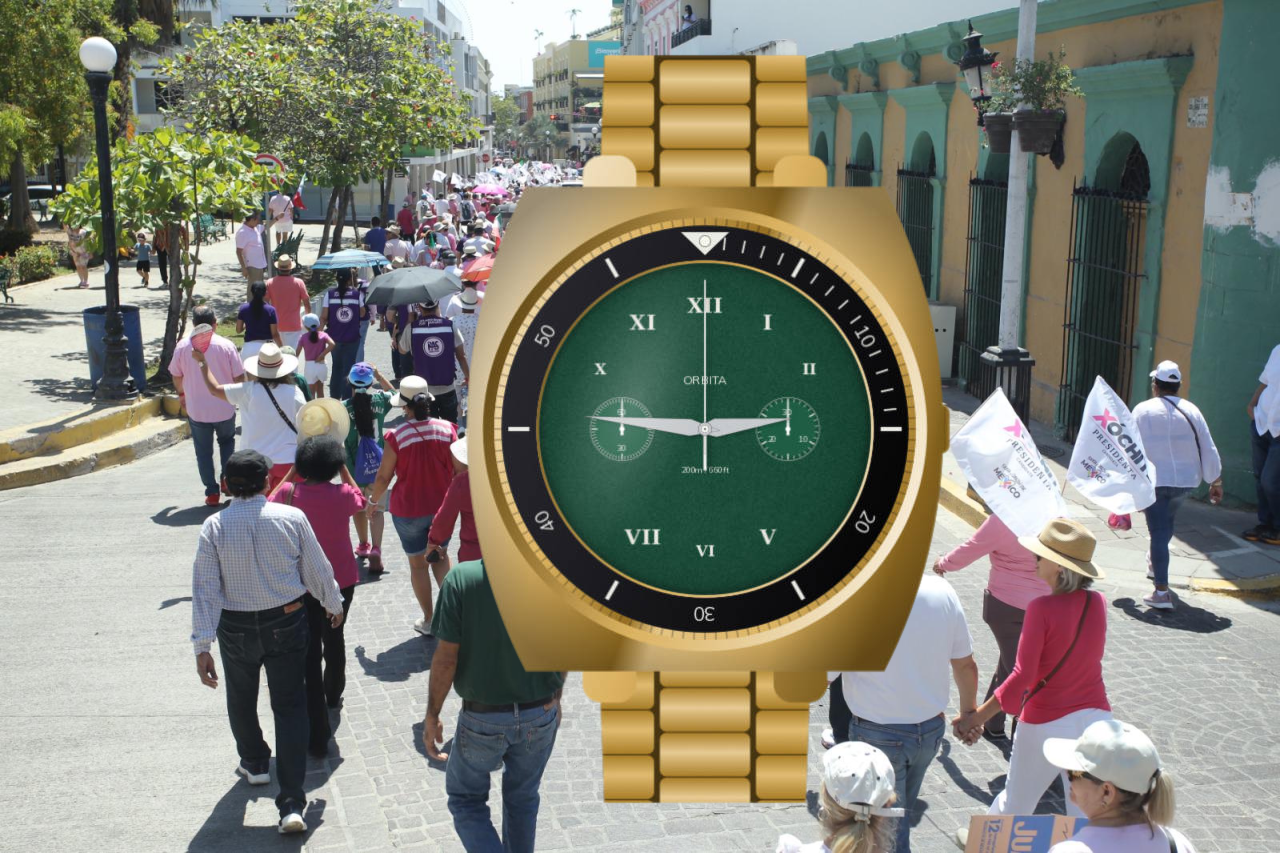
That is 2,46
